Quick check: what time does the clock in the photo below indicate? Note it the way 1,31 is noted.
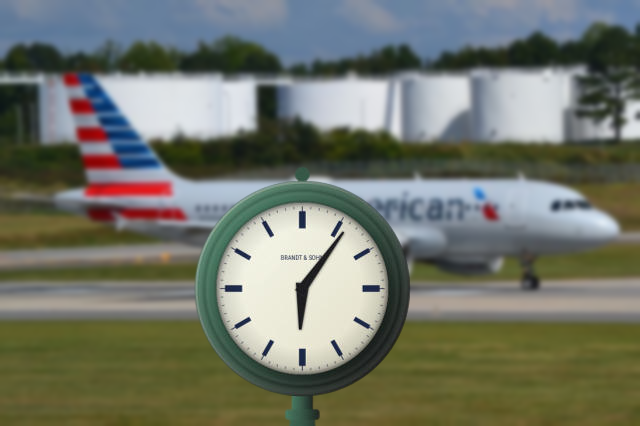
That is 6,06
